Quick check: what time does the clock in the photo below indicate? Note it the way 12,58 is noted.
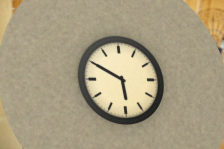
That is 5,50
